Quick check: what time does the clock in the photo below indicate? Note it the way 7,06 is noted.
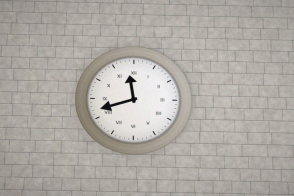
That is 11,42
